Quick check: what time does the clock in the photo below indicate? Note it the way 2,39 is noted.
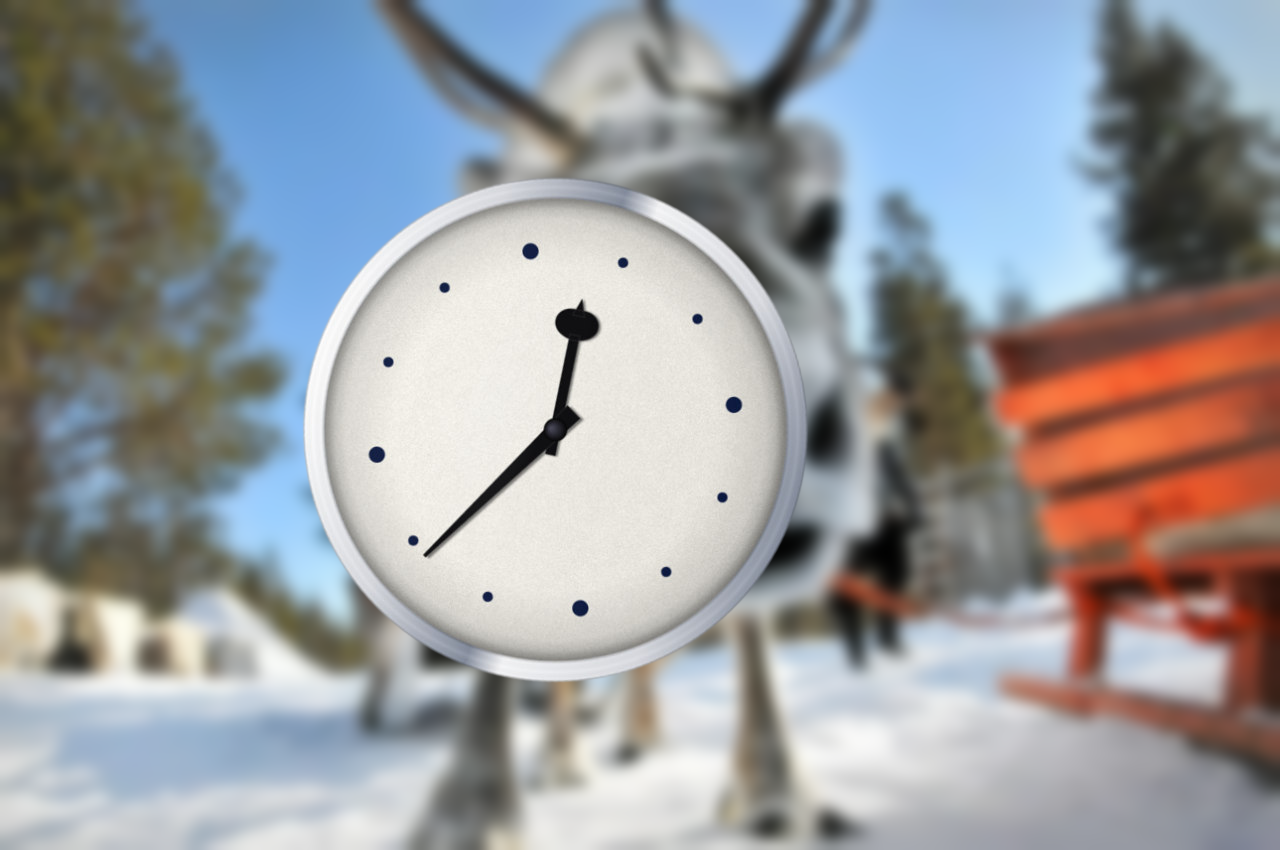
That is 12,39
